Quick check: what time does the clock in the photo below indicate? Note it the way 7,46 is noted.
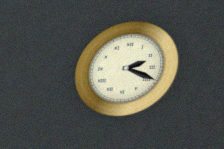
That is 2,19
